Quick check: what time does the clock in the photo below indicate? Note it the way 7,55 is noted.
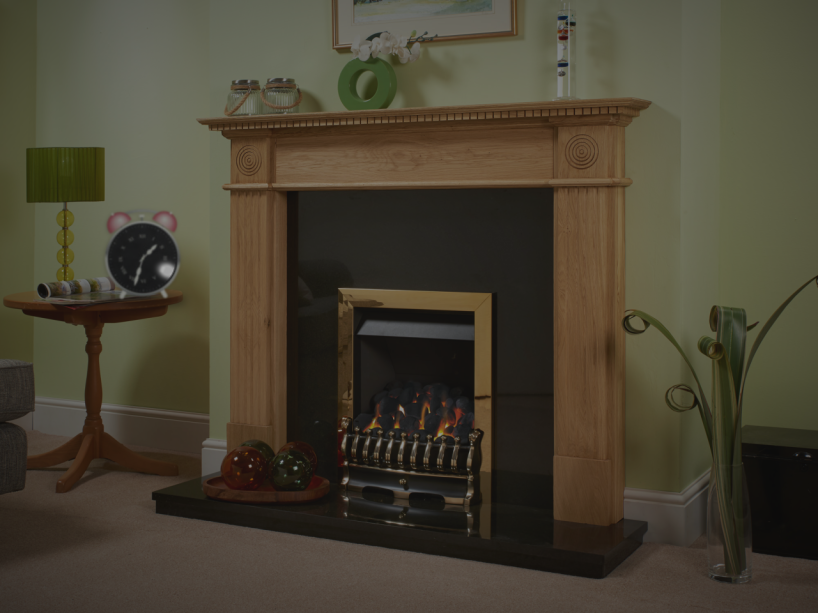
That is 1,33
